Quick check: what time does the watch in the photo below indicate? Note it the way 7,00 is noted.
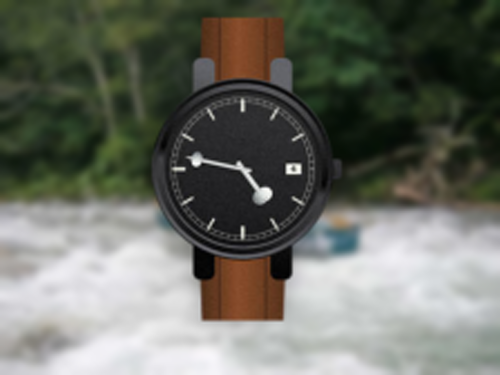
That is 4,47
